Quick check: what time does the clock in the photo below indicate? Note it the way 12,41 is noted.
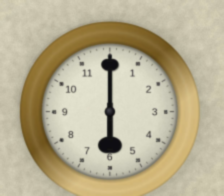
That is 6,00
